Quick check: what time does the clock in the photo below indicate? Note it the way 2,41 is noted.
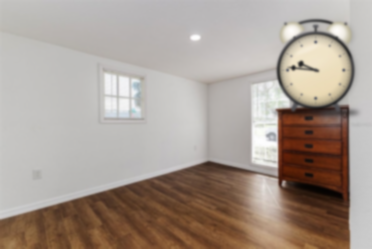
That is 9,46
